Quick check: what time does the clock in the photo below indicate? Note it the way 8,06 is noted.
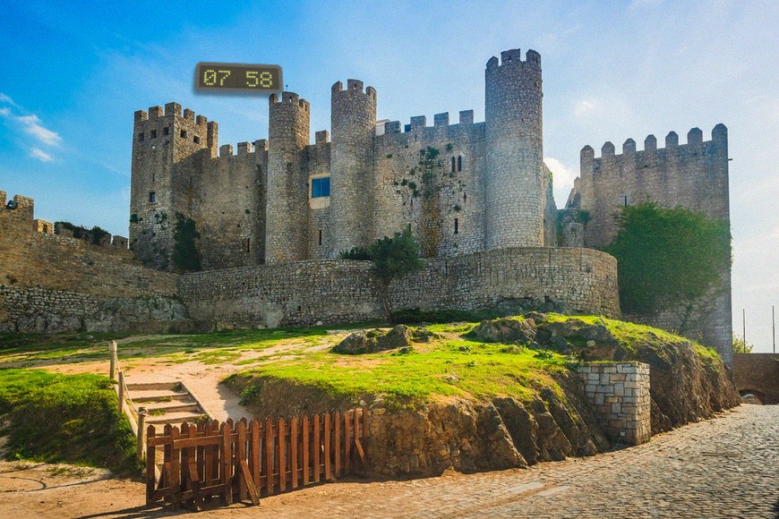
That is 7,58
